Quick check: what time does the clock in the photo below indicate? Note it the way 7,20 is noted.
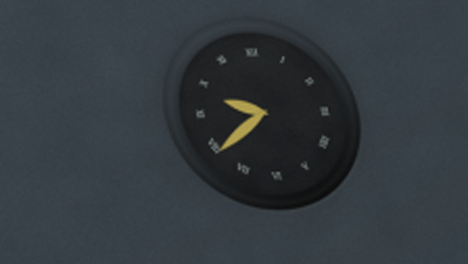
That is 9,39
